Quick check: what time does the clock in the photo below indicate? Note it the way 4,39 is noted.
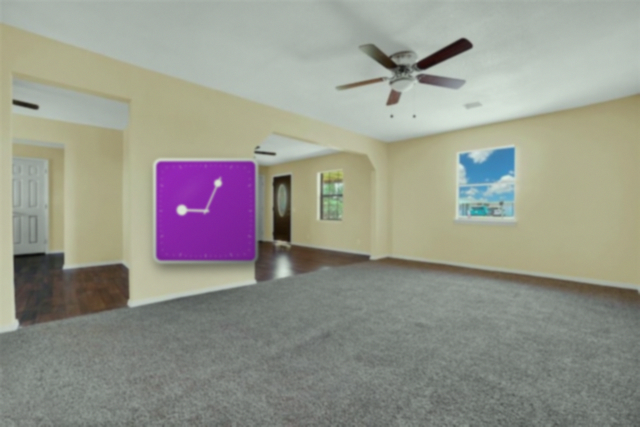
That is 9,04
